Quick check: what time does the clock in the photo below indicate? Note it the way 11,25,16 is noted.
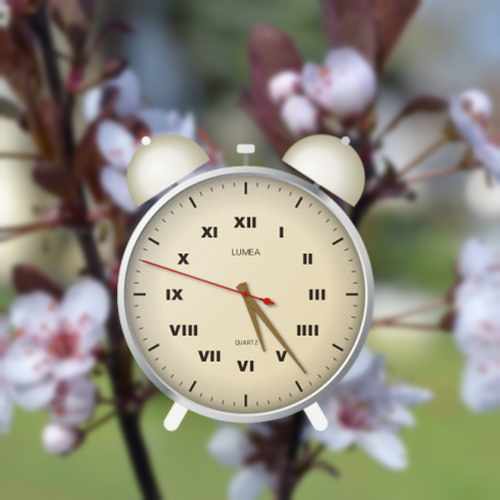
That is 5,23,48
